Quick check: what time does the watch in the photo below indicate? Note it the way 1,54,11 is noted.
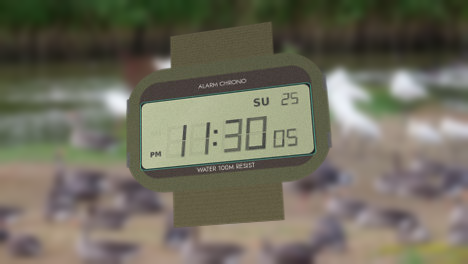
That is 11,30,05
